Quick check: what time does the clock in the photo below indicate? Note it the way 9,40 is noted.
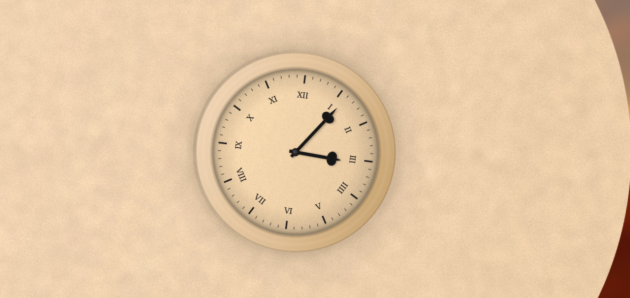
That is 3,06
